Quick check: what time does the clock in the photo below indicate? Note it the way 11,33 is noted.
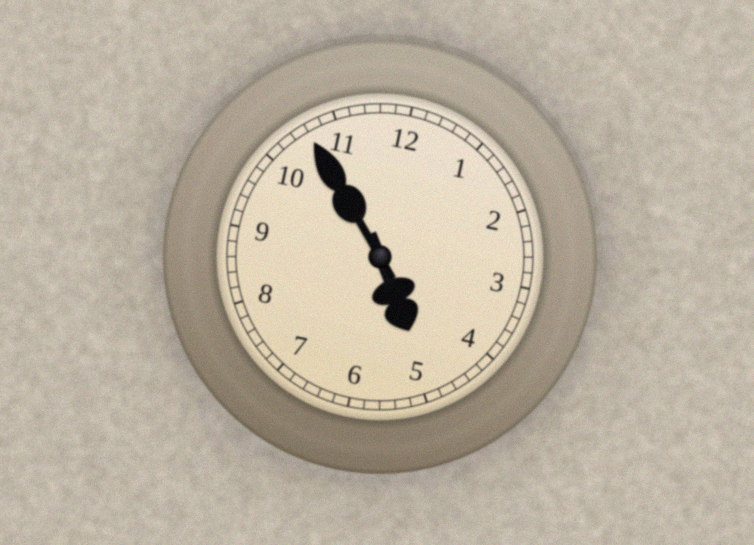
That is 4,53
